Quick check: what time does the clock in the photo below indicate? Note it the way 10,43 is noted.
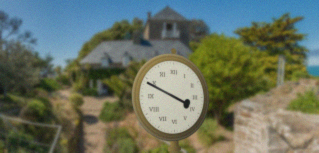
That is 3,49
